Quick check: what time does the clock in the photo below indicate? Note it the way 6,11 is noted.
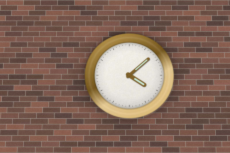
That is 4,08
